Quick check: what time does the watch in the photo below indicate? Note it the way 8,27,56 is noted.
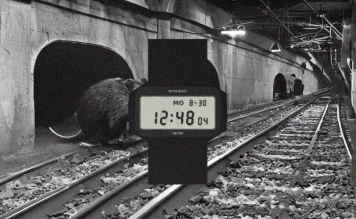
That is 12,48,04
